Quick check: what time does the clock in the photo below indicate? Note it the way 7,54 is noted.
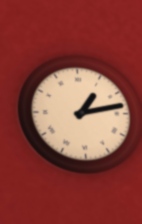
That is 1,13
